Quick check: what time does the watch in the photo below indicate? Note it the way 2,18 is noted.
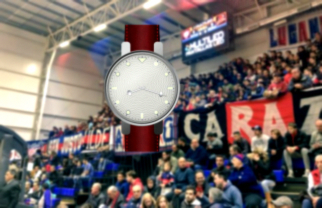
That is 8,18
